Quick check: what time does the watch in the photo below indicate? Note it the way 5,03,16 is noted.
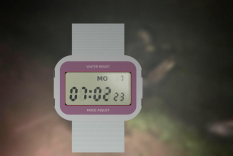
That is 7,02,23
